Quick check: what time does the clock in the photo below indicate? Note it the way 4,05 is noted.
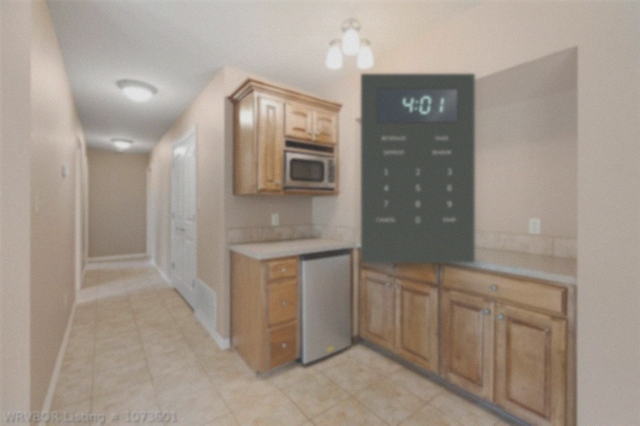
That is 4,01
